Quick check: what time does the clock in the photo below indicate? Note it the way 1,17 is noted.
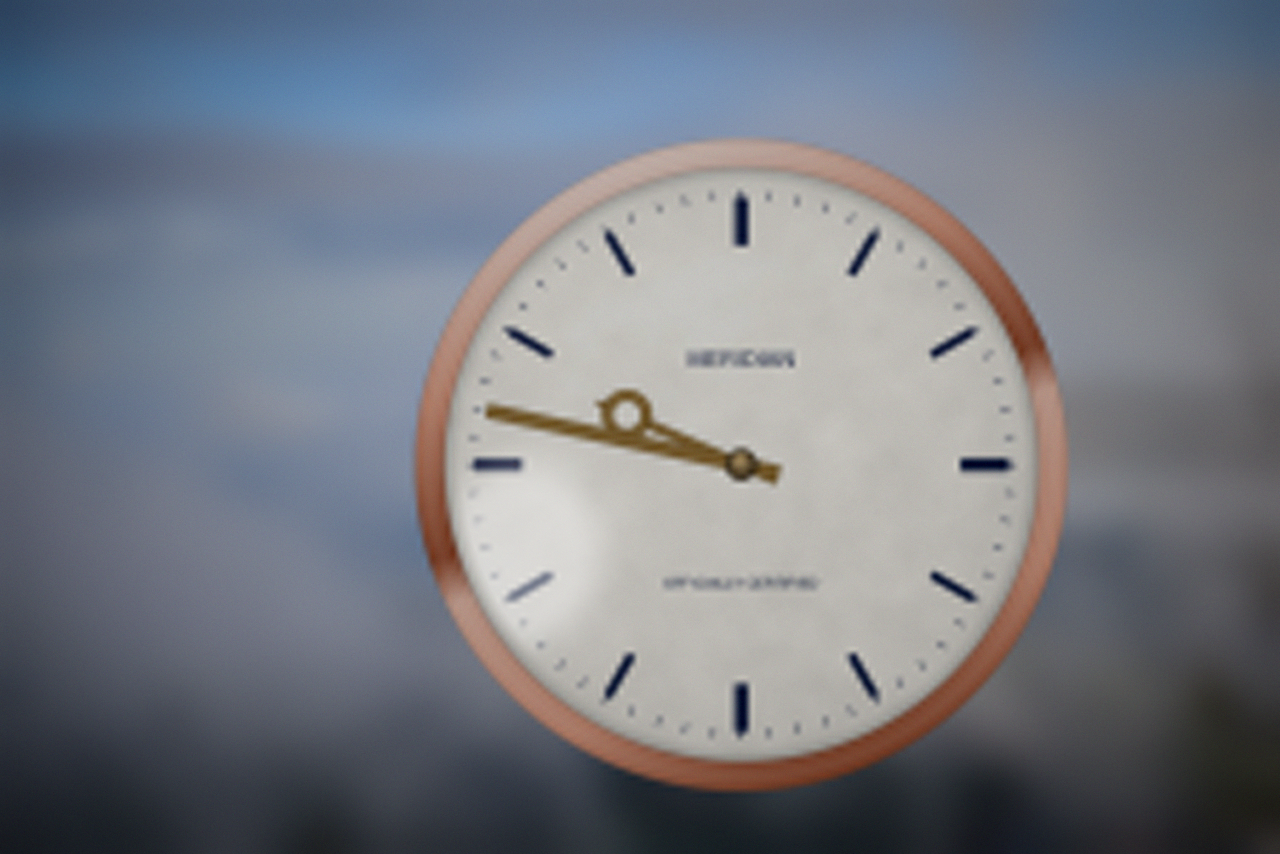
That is 9,47
